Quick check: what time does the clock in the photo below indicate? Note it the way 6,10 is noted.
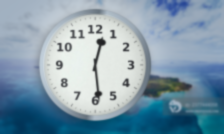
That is 12,29
